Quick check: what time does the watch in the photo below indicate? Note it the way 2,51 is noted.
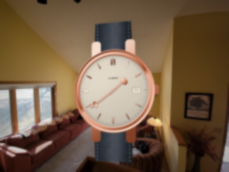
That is 1,39
